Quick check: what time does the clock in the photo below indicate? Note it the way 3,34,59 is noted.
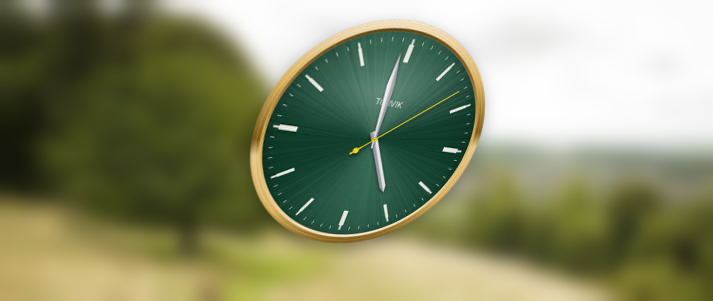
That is 4,59,08
